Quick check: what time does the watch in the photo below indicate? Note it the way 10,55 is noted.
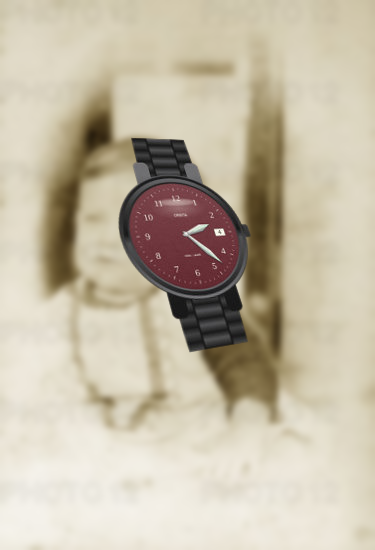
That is 2,23
